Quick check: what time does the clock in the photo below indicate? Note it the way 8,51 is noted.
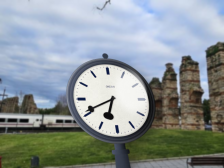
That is 6,41
